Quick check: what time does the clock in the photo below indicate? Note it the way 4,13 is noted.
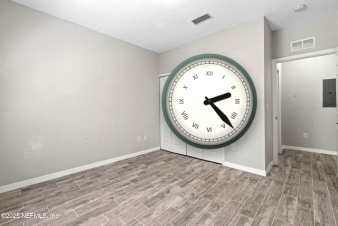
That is 2,23
